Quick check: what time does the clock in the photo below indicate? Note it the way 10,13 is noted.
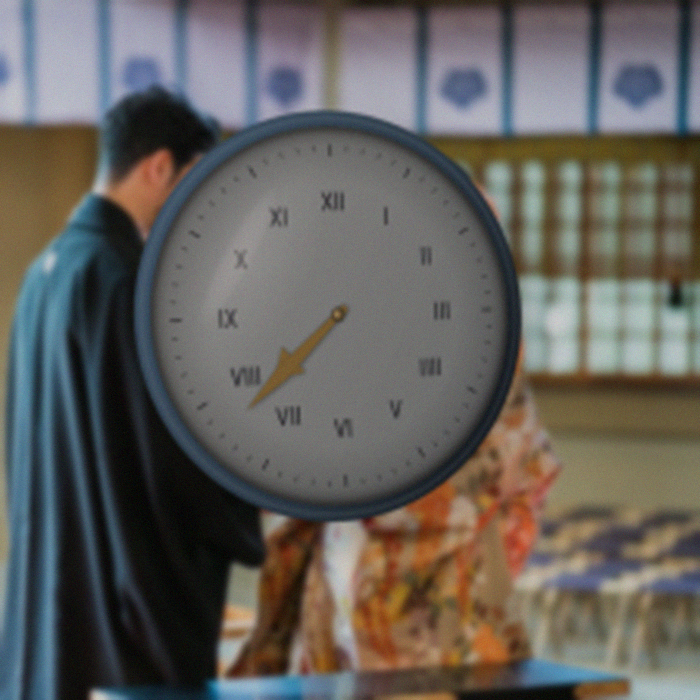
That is 7,38
